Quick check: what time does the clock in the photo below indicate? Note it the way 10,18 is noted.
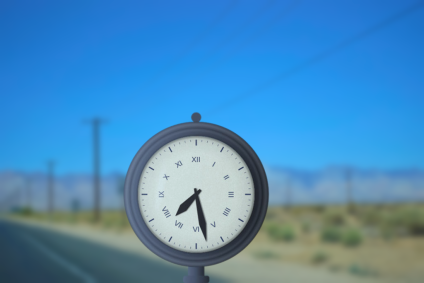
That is 7,28
